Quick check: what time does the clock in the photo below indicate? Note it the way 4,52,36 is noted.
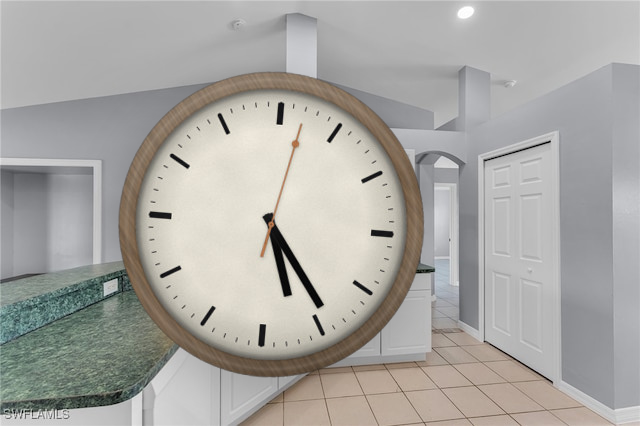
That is 5,24,02
